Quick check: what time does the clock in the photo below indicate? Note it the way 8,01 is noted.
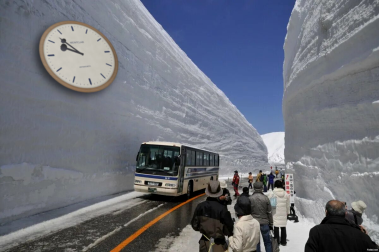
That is 9,53
